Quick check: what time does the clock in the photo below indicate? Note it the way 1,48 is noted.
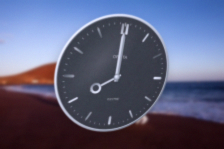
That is 8,00
